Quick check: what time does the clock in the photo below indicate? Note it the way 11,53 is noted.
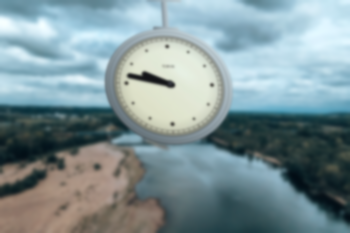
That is 9,47
